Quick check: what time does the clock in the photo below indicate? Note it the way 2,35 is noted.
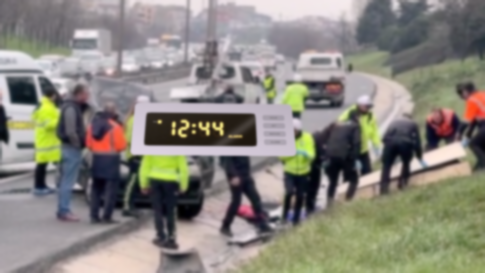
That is 12,44
